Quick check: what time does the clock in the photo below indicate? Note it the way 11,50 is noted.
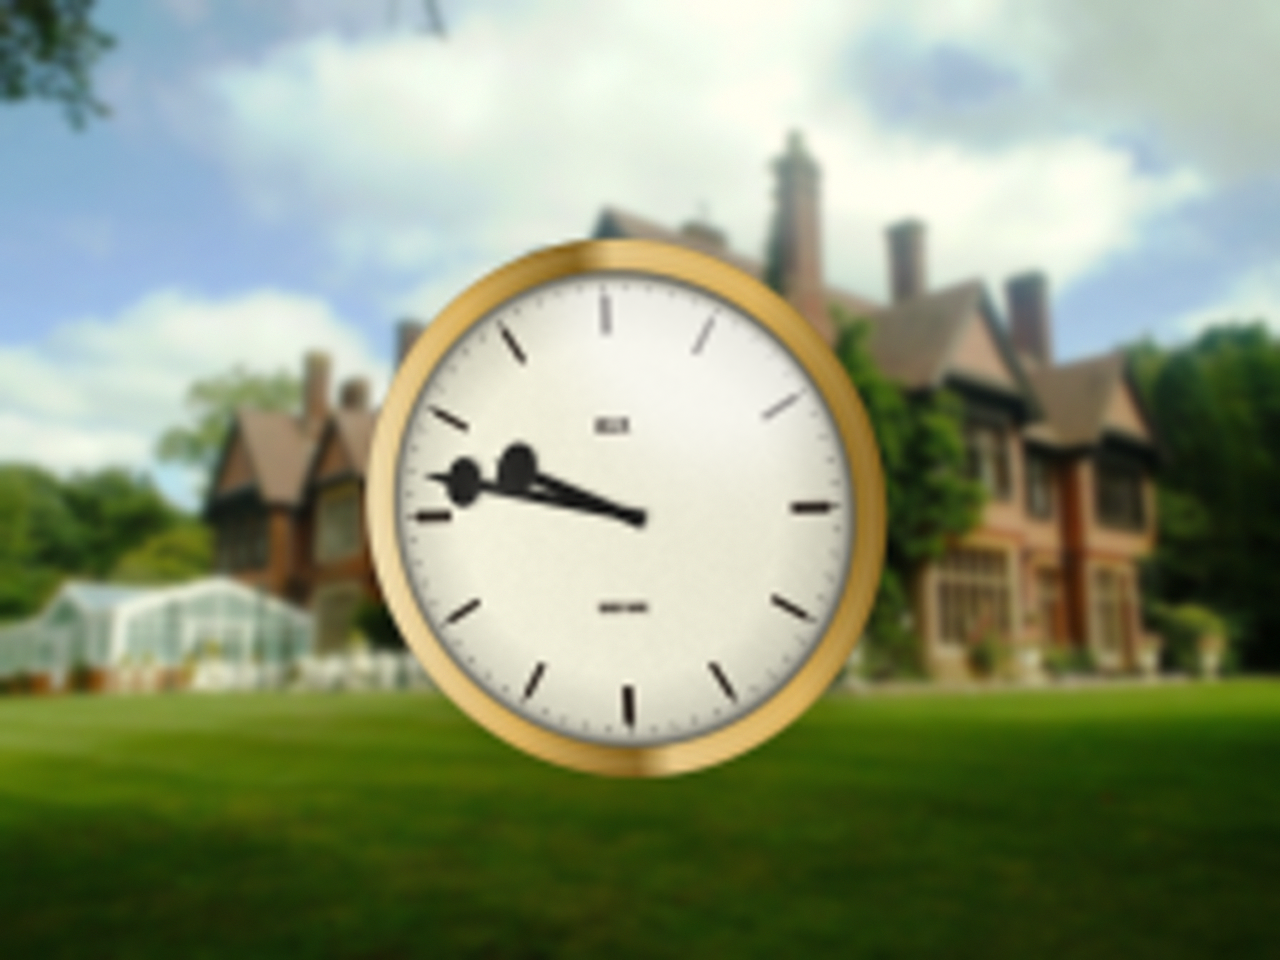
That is 9,47
